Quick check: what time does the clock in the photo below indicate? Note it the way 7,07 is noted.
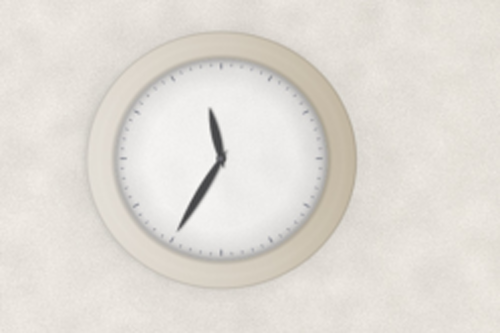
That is 11,35
